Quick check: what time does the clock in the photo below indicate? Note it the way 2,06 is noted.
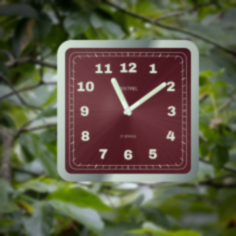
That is 11,09
